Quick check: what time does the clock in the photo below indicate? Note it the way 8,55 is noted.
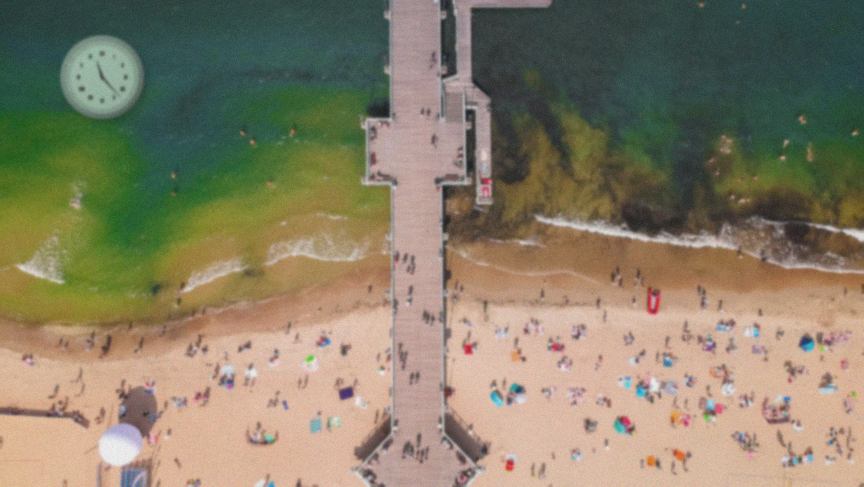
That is 11,23
